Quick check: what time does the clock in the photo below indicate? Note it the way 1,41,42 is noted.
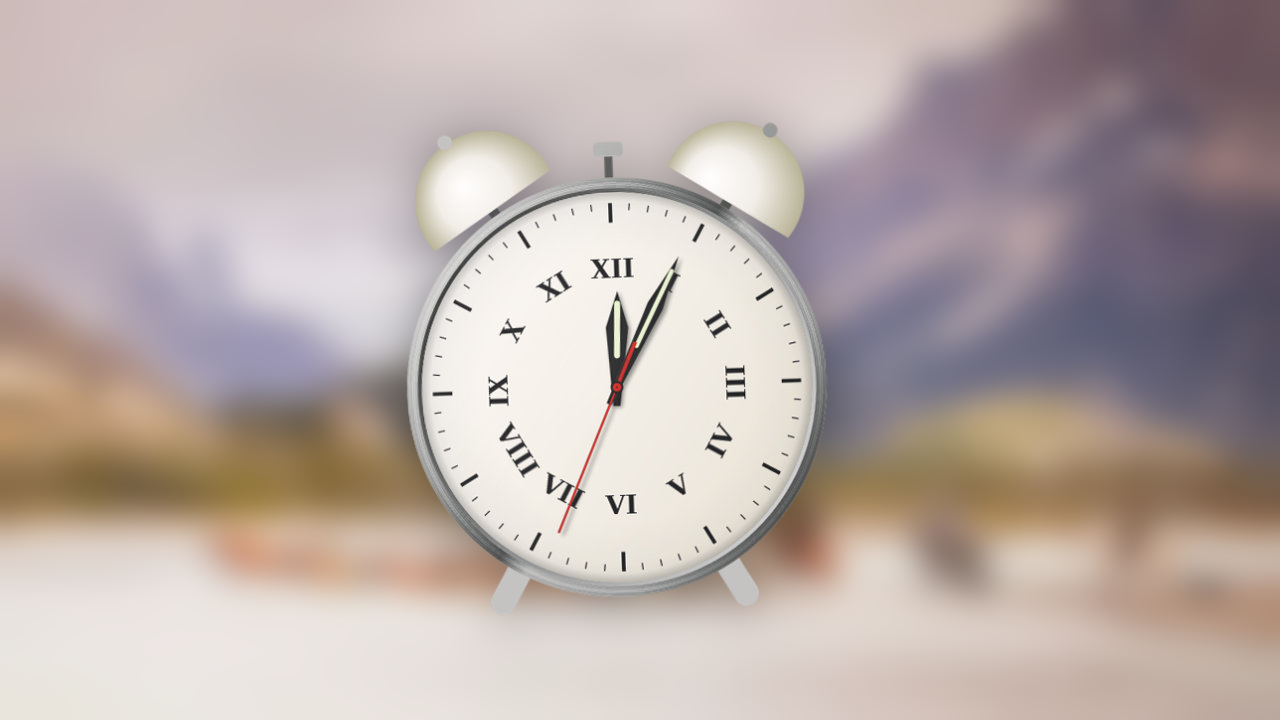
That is 12,04,34
